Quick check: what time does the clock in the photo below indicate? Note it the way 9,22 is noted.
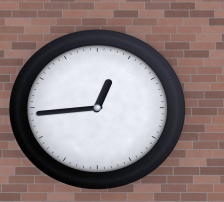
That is 12,44
